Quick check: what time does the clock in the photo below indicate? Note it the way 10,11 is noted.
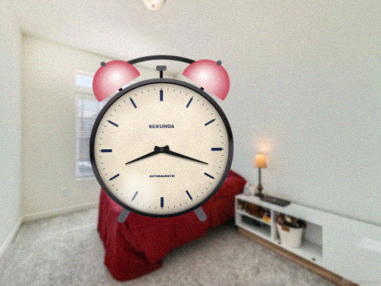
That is 8,18
